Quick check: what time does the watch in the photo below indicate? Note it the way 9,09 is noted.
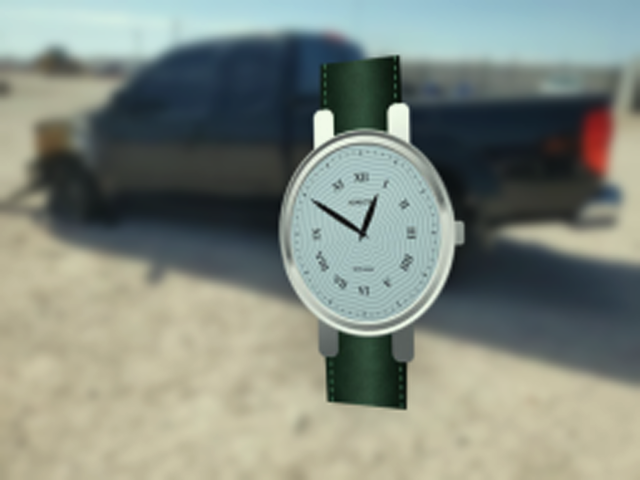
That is 12,50
